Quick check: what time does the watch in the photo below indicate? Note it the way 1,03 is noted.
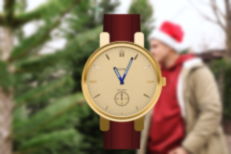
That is 11,04
